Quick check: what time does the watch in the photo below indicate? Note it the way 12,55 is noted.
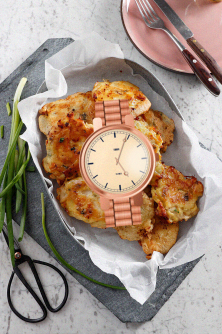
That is 5,04
